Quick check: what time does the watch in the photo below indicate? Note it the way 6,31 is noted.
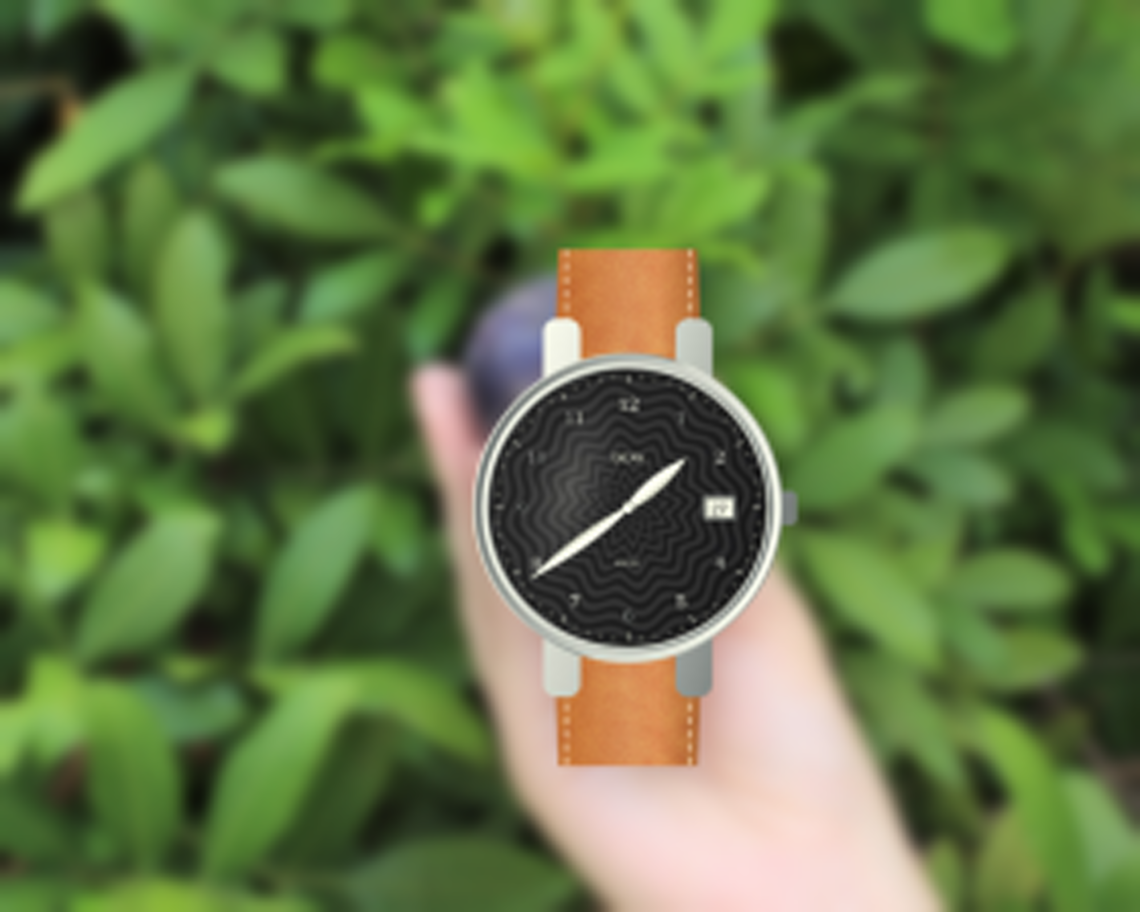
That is 1,39
